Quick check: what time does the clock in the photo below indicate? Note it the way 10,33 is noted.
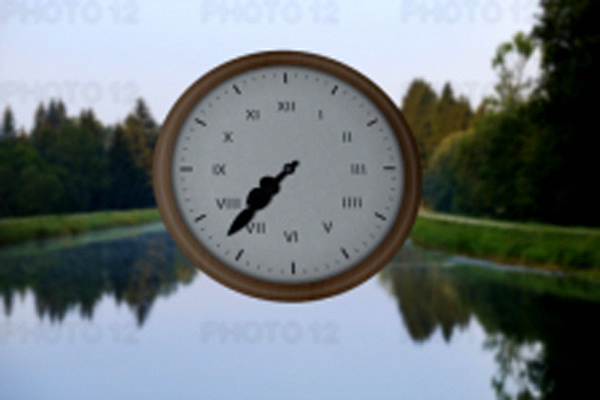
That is 7,37
